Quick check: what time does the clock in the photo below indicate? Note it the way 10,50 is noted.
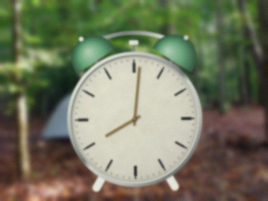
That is 8,01
